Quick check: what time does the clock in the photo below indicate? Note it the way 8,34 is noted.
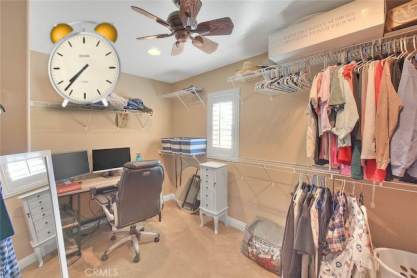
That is 7,37
